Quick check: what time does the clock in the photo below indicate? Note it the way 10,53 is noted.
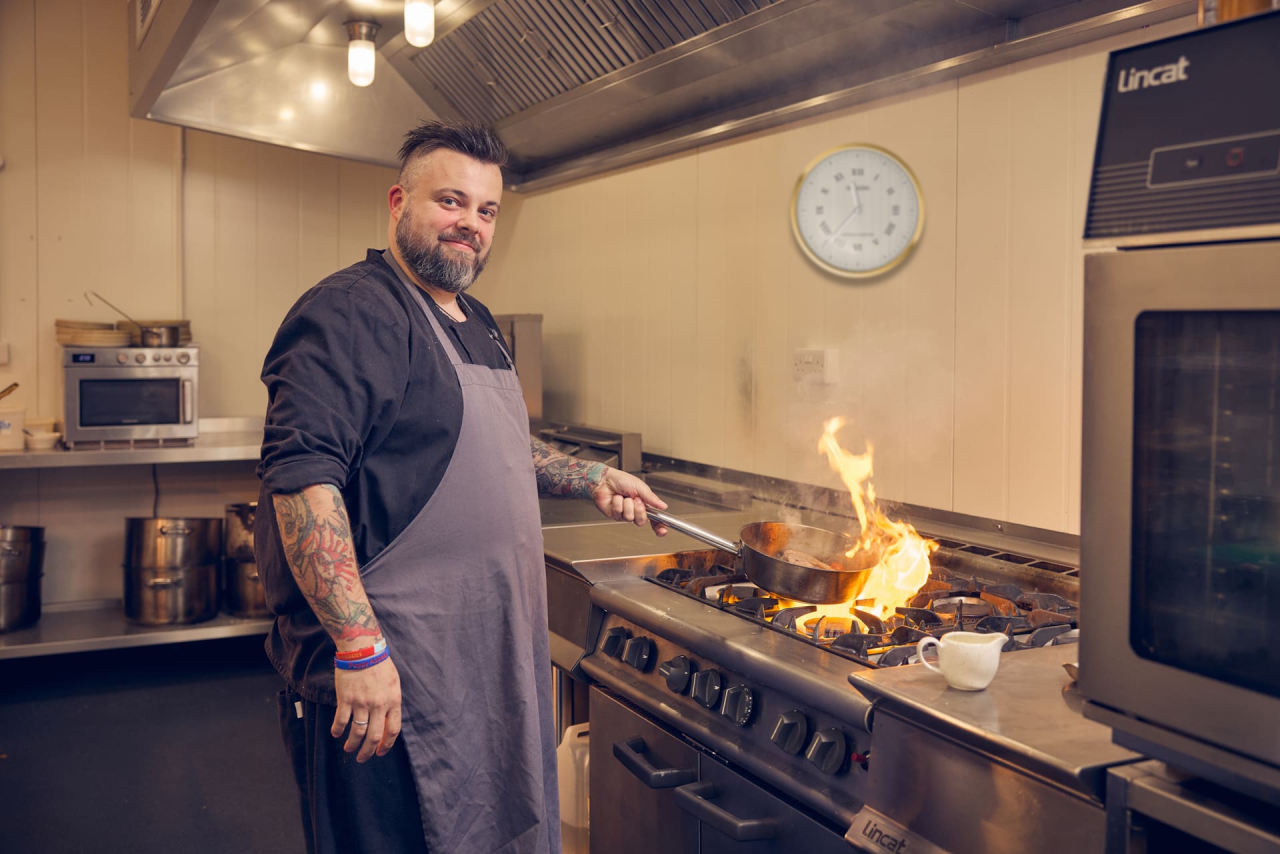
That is 11,37
